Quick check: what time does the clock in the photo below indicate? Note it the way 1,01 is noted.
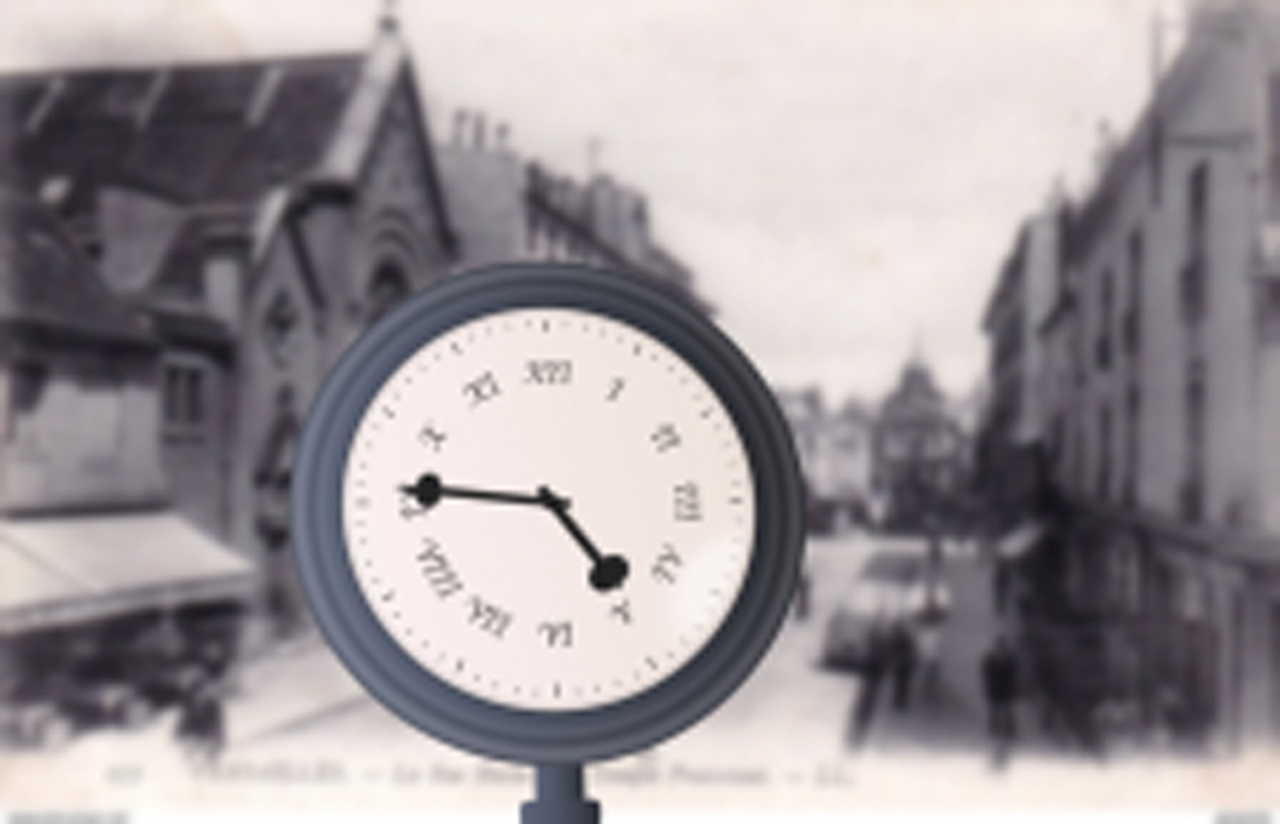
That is 4,46
